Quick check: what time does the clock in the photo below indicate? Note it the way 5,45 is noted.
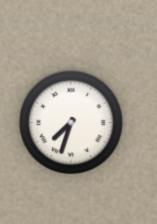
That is 7,33
